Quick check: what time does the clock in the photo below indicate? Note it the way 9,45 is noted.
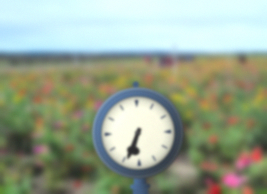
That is 6,34
